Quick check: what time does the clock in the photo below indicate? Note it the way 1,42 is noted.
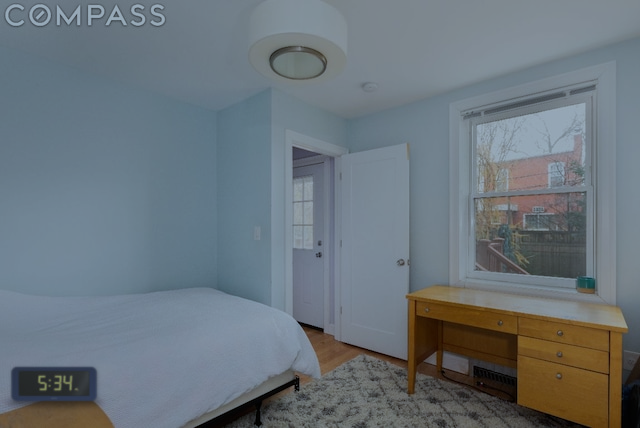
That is 5,34
